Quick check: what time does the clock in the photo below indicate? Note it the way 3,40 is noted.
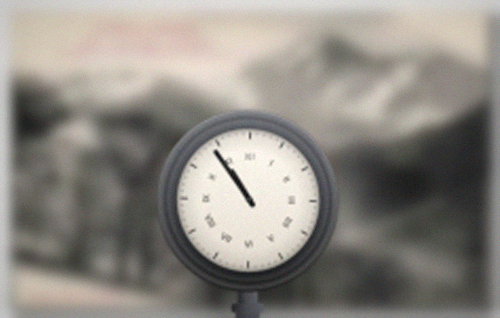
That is 10,54
